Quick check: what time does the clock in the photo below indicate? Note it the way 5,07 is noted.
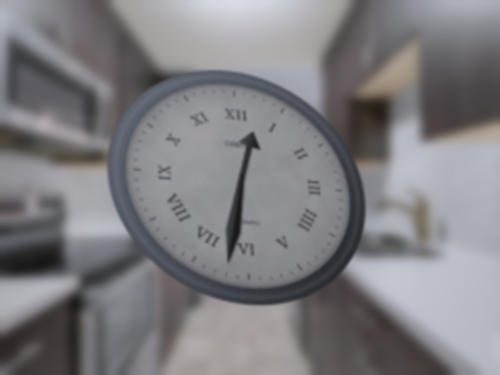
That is 12,32
